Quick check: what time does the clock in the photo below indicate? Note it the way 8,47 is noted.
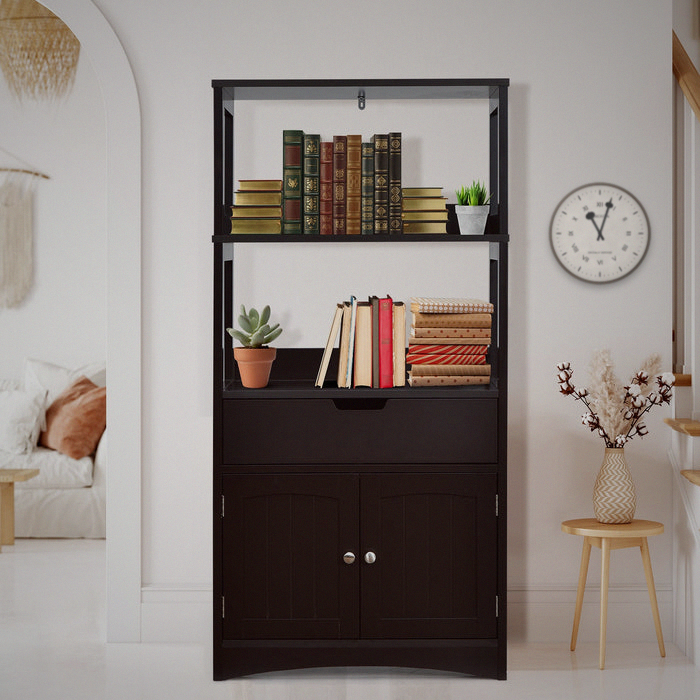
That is 11,03
